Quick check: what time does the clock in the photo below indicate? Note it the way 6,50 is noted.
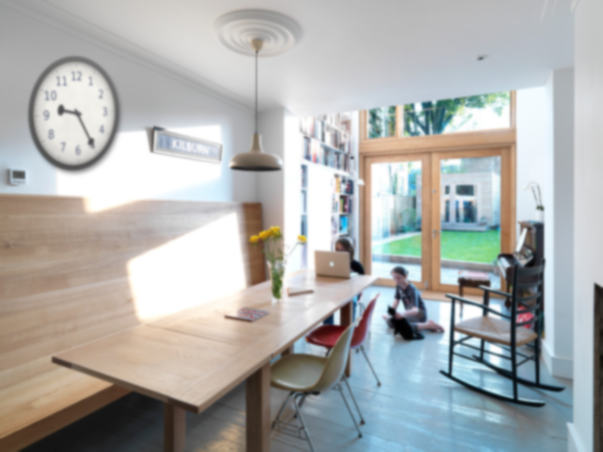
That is 9,25
